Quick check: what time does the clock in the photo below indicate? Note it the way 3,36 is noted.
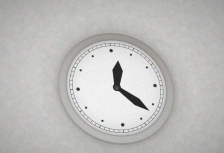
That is 12,22
